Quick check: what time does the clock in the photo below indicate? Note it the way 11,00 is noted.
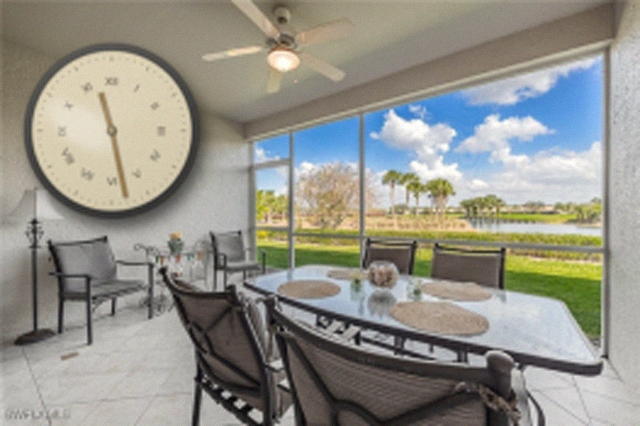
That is 11,28
